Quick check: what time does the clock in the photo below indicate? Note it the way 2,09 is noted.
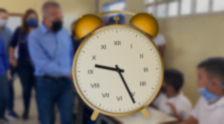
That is 9,26
